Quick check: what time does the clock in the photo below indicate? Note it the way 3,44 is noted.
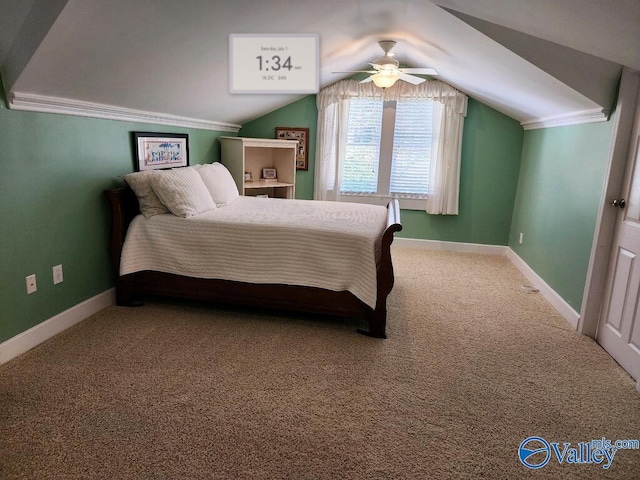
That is 1,34
